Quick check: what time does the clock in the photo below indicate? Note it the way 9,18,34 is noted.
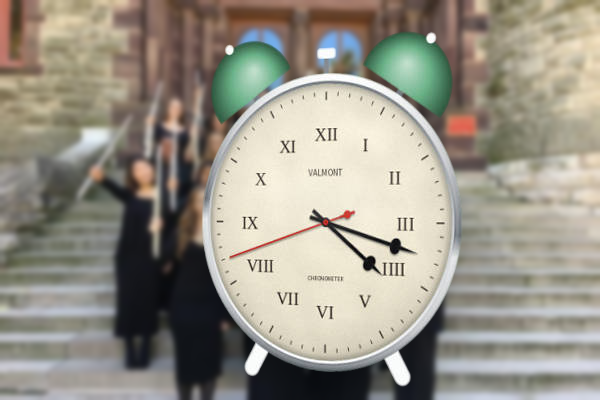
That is 4,17,42
